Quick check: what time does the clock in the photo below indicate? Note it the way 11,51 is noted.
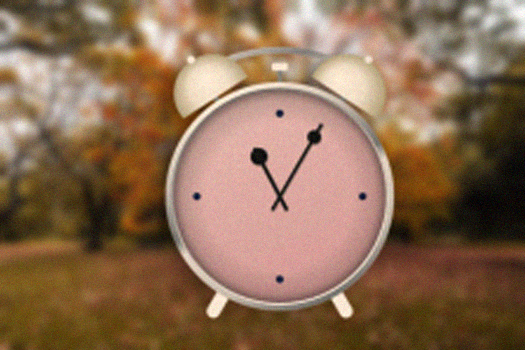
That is 11,05
